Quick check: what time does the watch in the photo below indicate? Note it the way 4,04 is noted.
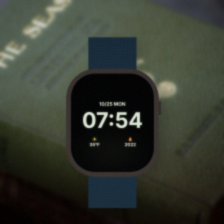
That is 7,54
